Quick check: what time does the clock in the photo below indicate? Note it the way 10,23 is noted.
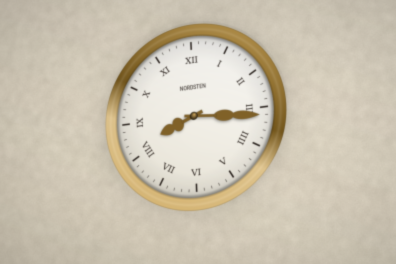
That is 8,16
